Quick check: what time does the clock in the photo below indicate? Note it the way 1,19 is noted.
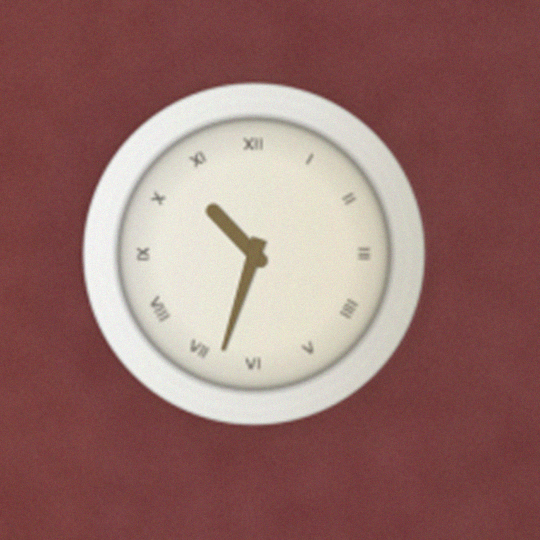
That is 10,33
